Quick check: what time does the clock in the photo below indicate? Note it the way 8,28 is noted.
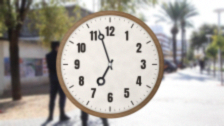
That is 6,57
